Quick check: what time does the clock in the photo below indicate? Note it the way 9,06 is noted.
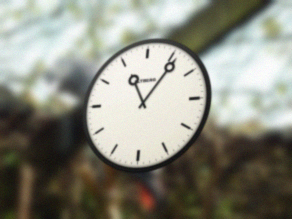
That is 11,06
